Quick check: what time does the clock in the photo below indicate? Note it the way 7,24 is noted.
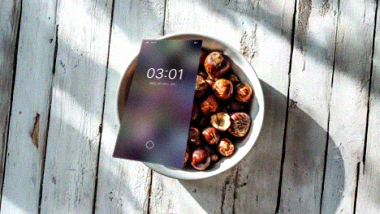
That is 3,01
